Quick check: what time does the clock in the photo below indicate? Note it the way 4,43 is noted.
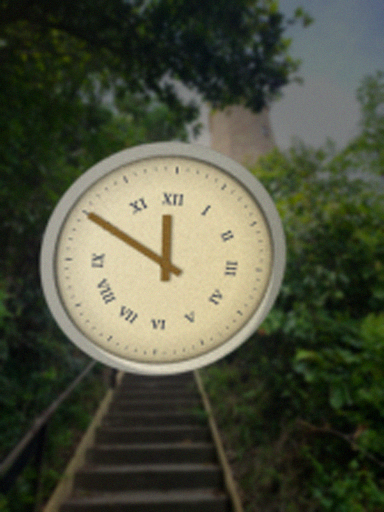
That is 11,50
